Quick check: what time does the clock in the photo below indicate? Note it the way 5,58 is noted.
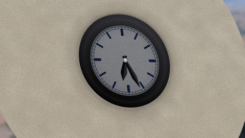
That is 6,26
